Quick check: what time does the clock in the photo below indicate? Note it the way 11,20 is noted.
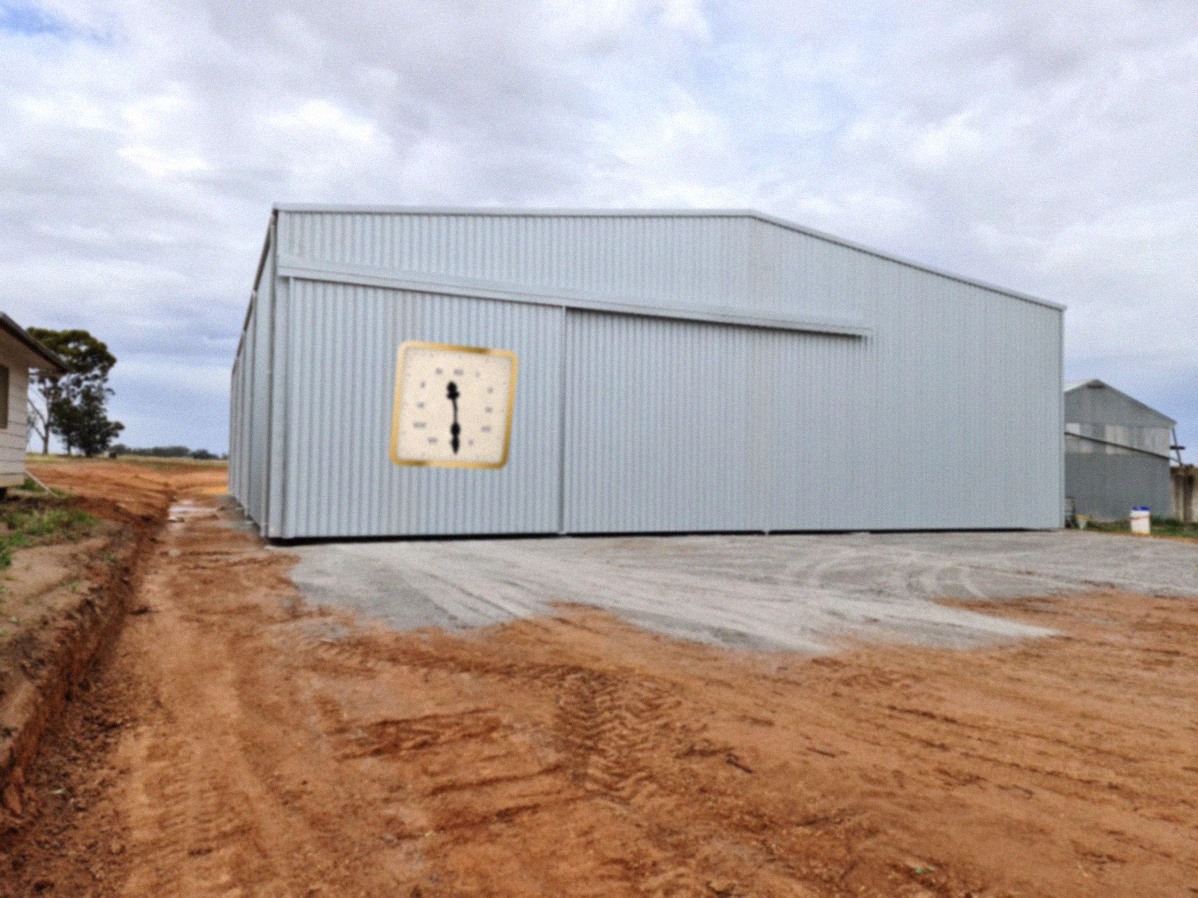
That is 11,29
